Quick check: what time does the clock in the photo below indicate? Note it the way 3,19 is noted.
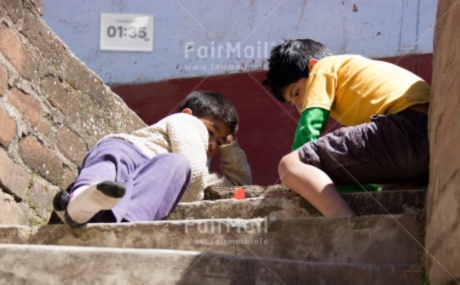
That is 1,35
